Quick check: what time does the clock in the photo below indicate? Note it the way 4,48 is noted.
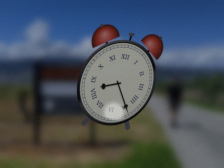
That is 8,24
